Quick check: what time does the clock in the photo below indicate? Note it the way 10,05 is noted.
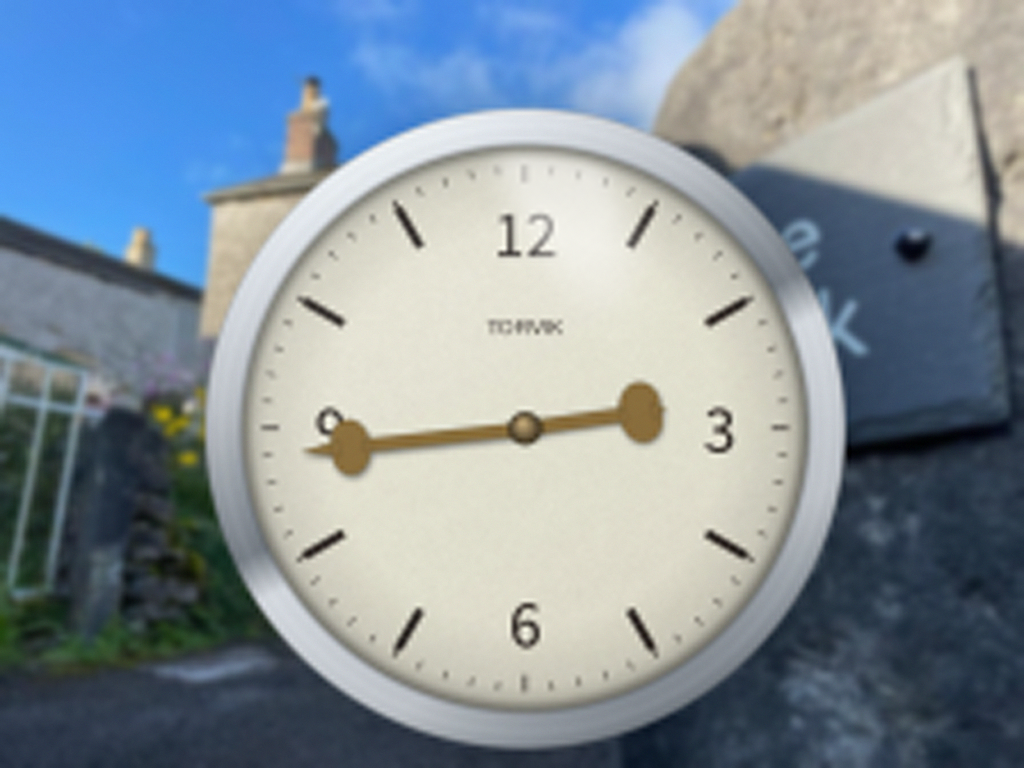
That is 2,44
